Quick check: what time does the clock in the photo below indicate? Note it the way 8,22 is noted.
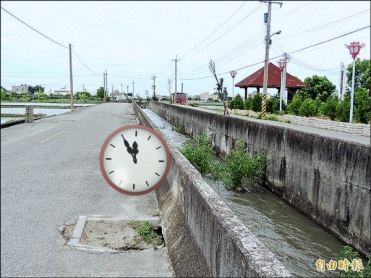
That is 11,55
